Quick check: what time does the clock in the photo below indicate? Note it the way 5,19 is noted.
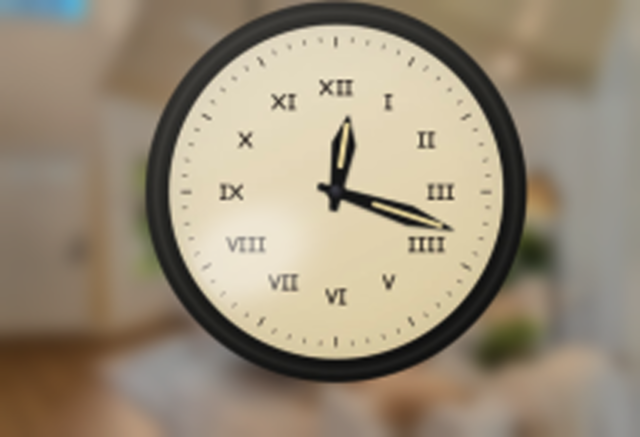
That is 12,18
